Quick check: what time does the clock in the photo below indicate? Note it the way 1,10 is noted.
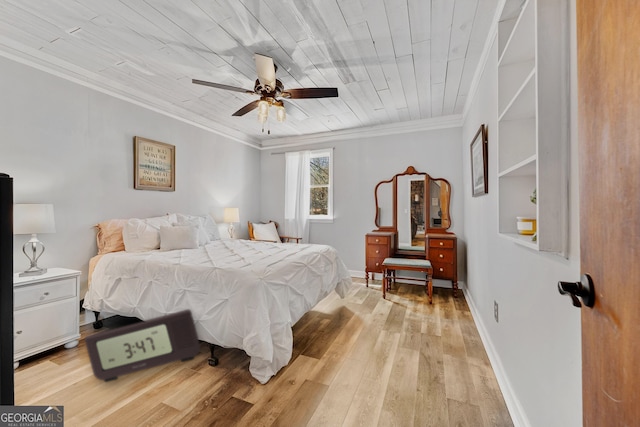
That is 3,47
